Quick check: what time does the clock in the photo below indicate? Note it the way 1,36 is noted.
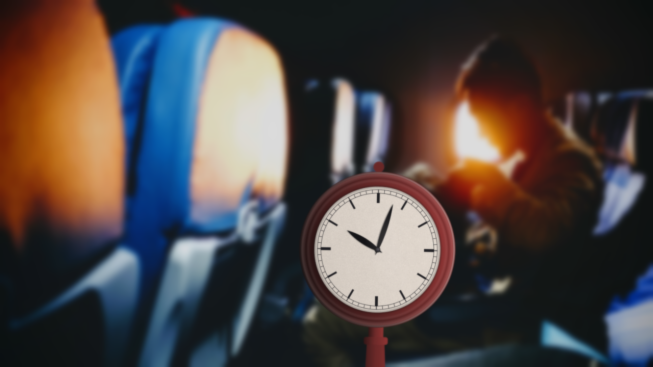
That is 10,03
